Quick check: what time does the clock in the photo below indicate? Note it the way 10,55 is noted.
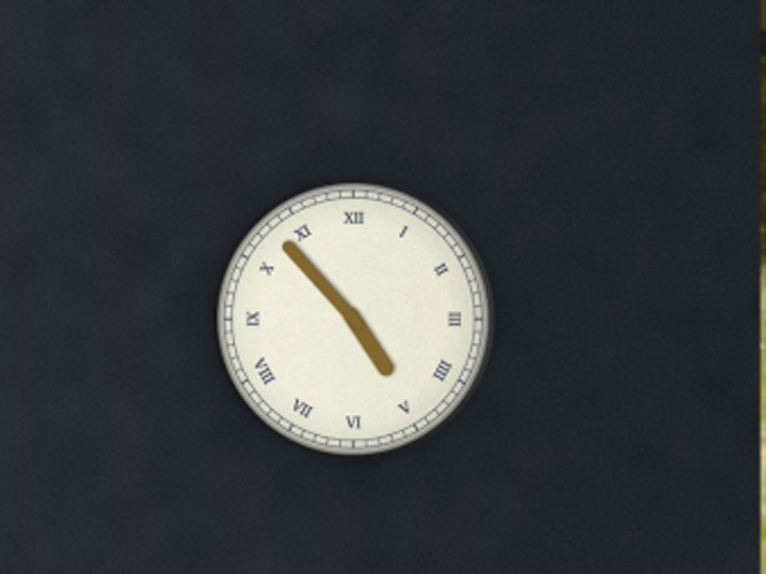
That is 4,53
